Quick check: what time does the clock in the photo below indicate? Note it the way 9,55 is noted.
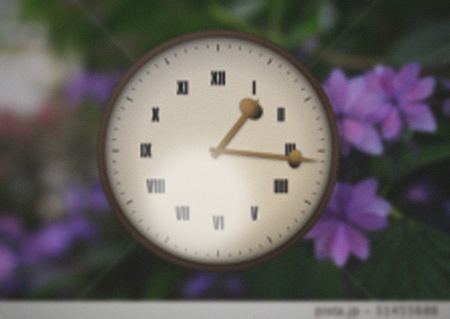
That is 1,16
